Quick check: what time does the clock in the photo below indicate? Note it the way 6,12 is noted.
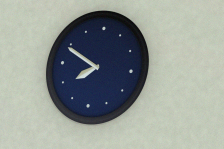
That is 7,49
